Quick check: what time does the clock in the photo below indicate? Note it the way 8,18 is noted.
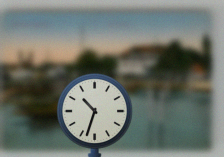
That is 10,33
